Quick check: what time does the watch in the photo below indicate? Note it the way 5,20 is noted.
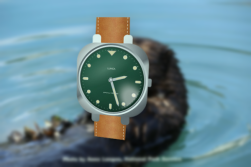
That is 2,27
